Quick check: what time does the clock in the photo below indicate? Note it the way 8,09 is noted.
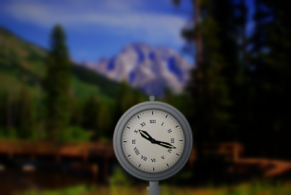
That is 10,18
